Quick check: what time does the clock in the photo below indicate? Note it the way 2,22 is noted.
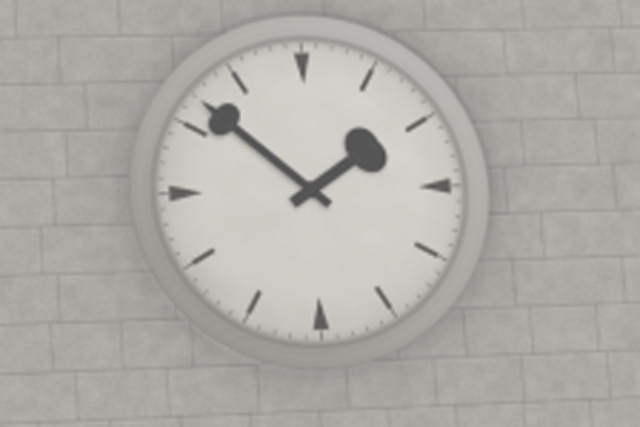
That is 1,52
